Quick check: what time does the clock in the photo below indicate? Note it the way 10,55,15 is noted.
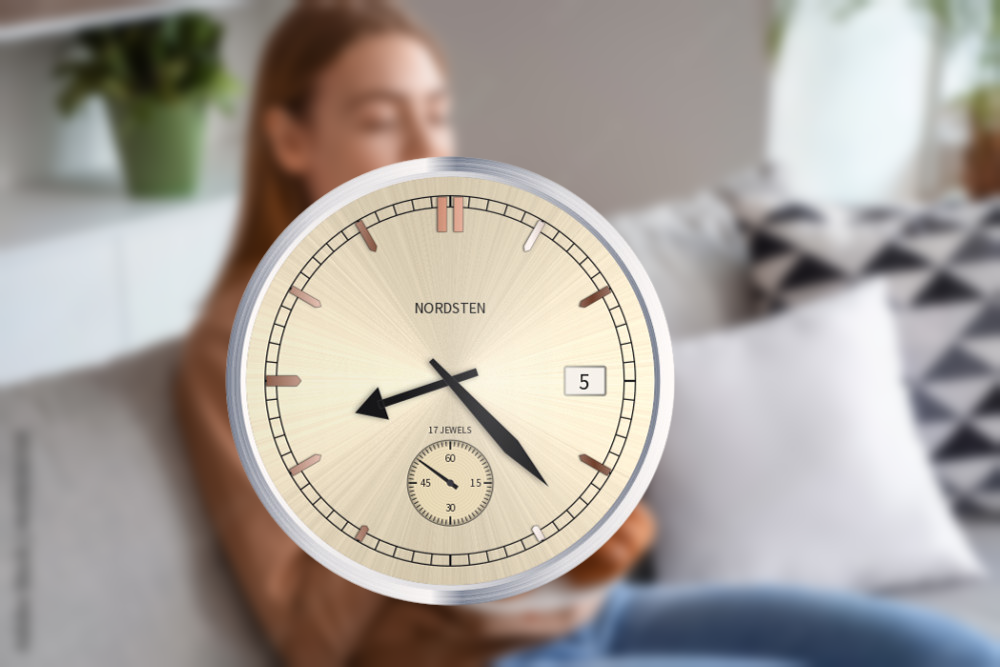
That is 8,22,51
